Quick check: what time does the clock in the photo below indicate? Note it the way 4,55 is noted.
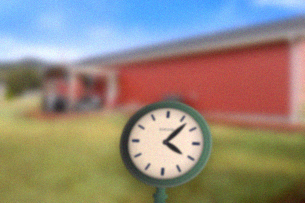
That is 4,07
